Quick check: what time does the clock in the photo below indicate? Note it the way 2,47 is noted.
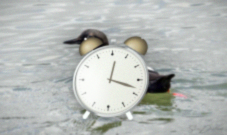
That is 12,18
